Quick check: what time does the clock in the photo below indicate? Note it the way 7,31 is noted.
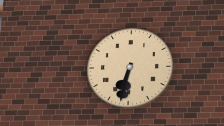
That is 6,32
